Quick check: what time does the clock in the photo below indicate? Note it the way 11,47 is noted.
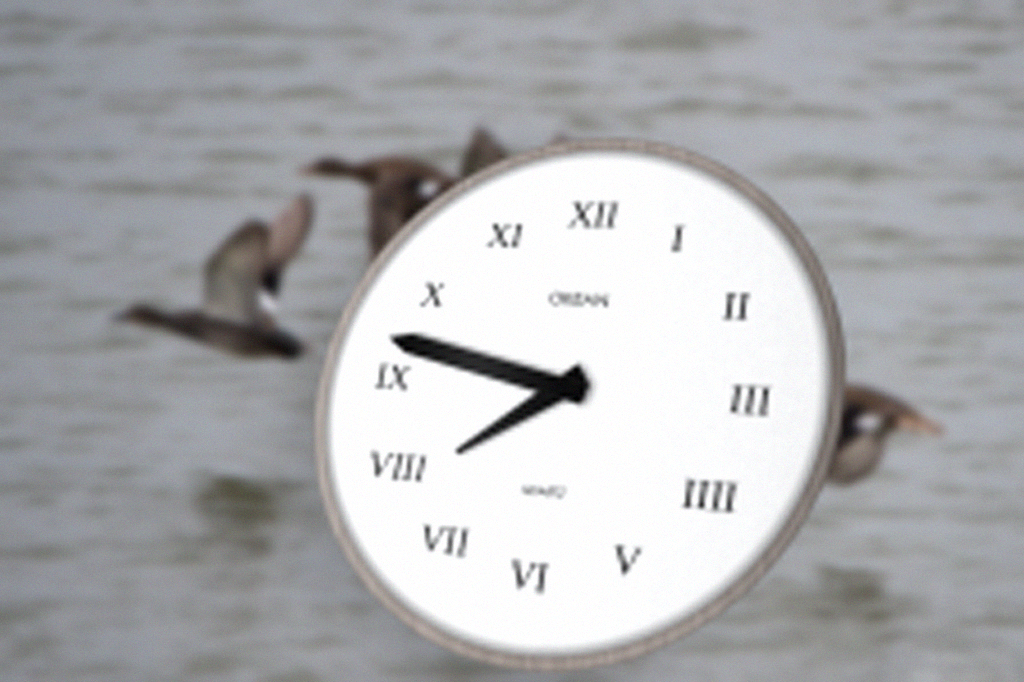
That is 7,47
